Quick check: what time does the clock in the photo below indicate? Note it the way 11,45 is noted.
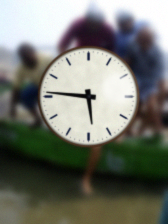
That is 5,46
